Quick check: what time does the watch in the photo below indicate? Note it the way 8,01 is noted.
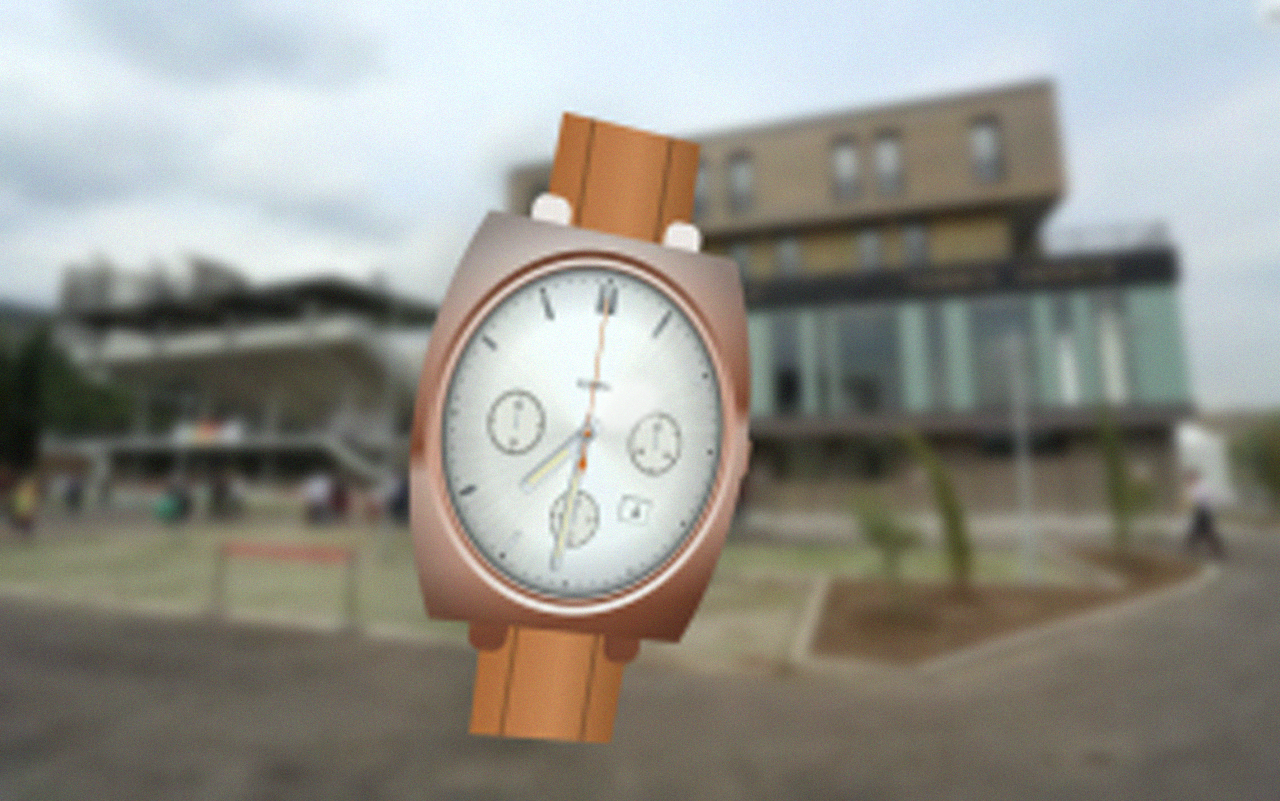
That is 7,31
